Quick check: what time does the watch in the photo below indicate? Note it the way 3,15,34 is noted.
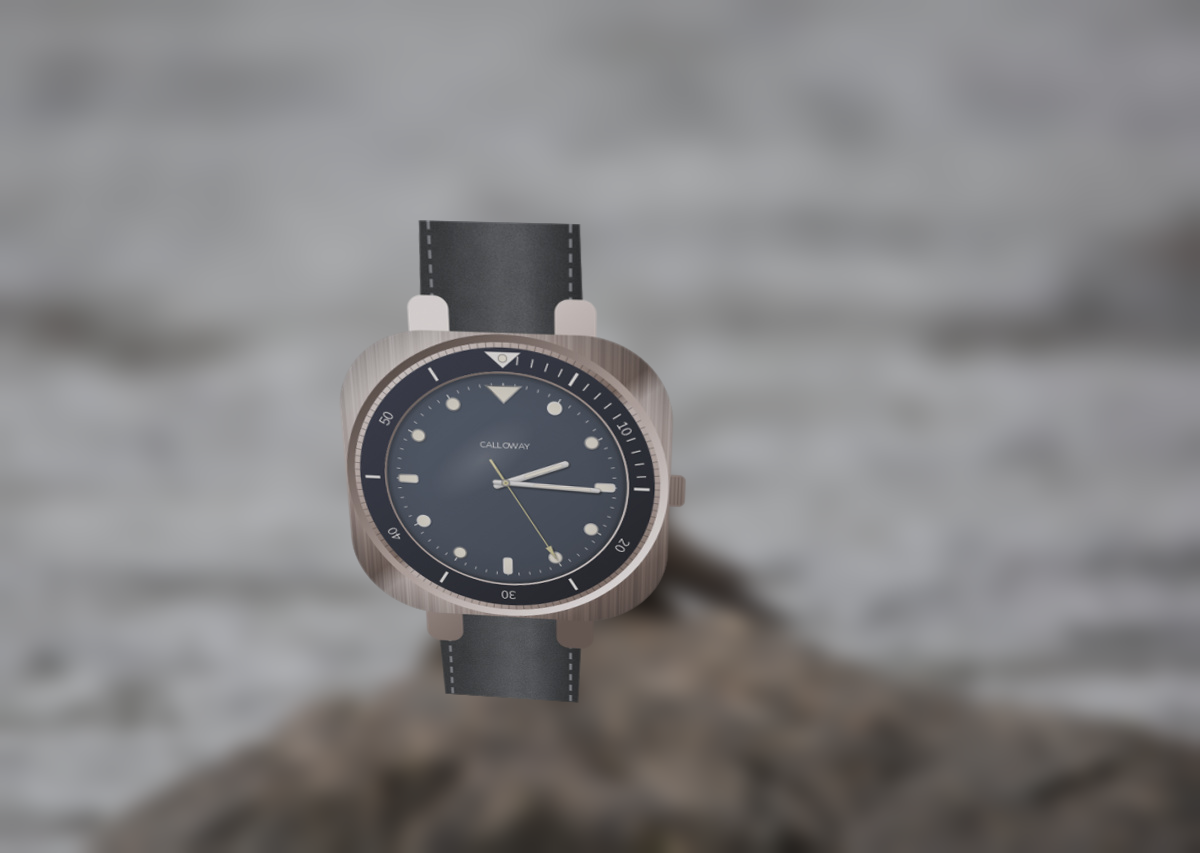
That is 2,15,25
